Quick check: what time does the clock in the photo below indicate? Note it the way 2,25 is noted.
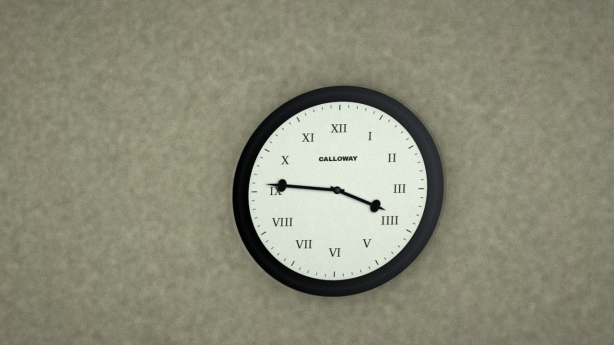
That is 3,46
